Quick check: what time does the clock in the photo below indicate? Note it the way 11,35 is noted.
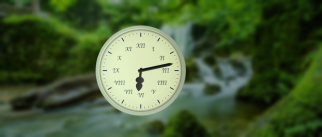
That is 6,13
